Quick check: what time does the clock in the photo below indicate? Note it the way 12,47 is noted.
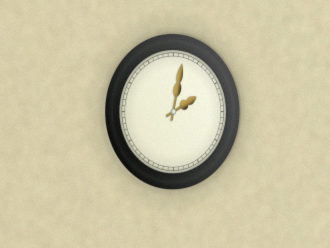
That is 2,02
